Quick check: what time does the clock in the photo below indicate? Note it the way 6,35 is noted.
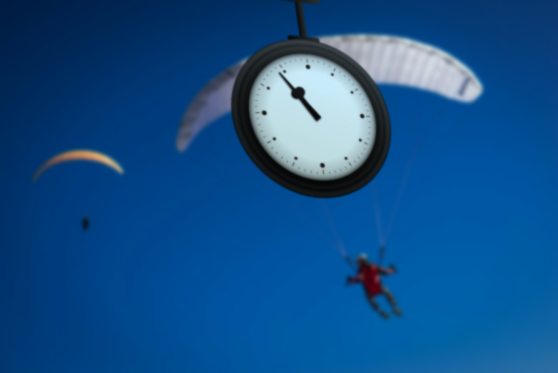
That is 10,54
